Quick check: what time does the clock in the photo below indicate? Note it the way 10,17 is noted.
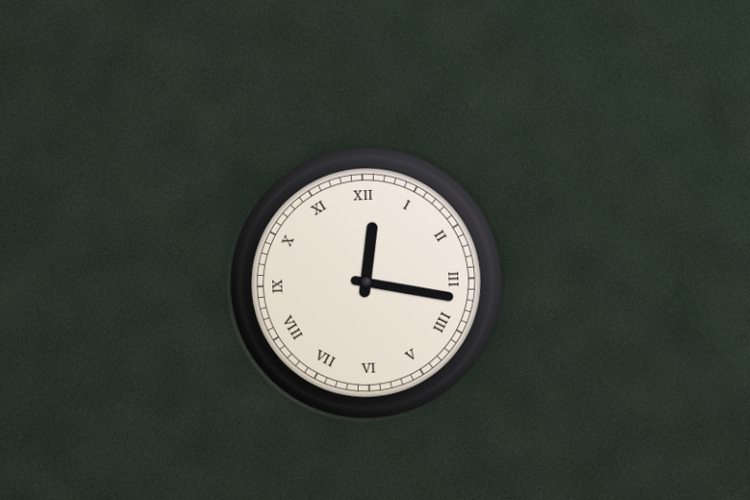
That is 12,17
